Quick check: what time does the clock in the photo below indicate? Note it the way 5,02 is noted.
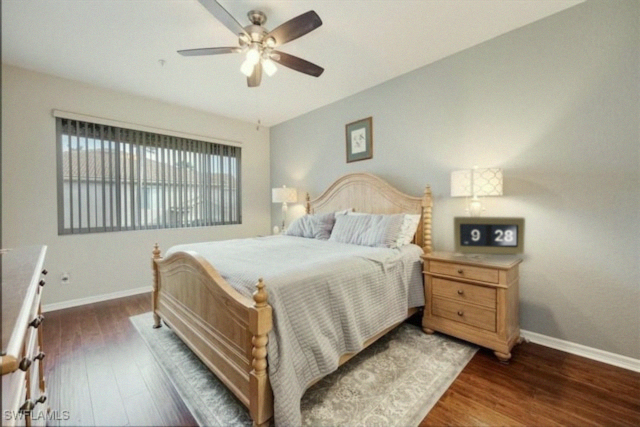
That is 9,28
